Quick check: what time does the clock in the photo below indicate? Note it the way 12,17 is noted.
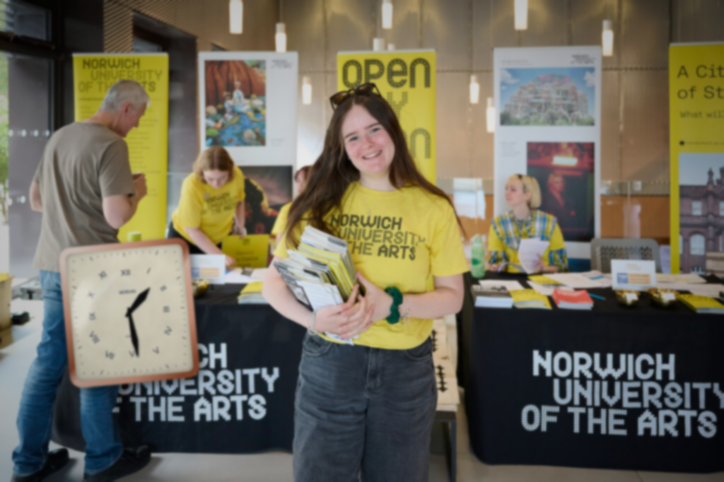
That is 1,29
